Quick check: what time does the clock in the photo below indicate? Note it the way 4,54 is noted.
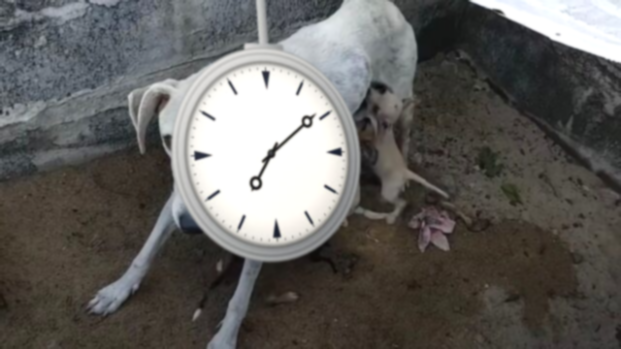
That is 7,09
